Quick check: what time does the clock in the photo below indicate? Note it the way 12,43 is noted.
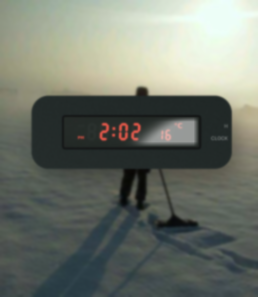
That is 2,02
